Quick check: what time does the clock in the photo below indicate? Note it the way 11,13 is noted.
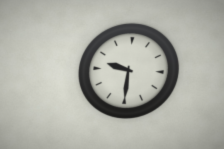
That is 9,30
